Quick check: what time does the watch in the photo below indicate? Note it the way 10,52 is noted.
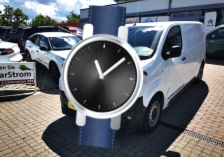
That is 11,08
